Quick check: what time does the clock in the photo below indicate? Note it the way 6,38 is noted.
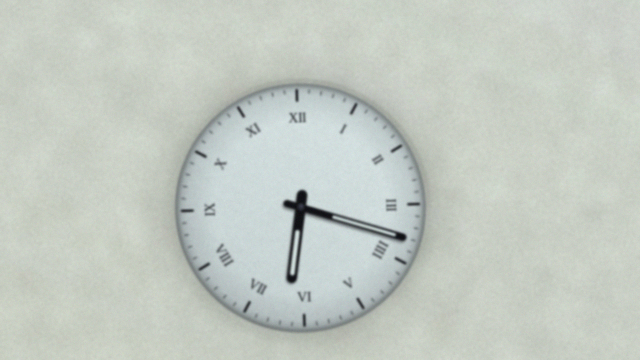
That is 6,18
